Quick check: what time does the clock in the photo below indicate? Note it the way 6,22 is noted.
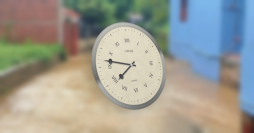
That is 7,47
